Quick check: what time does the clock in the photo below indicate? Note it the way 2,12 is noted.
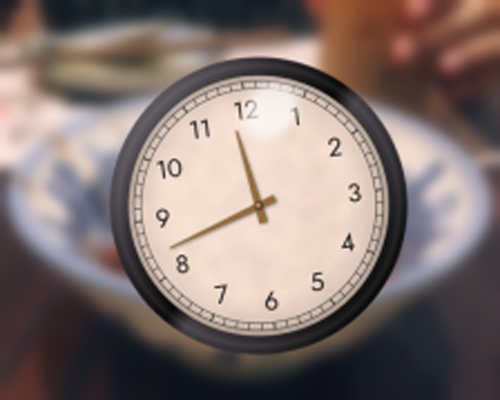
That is 11,42
